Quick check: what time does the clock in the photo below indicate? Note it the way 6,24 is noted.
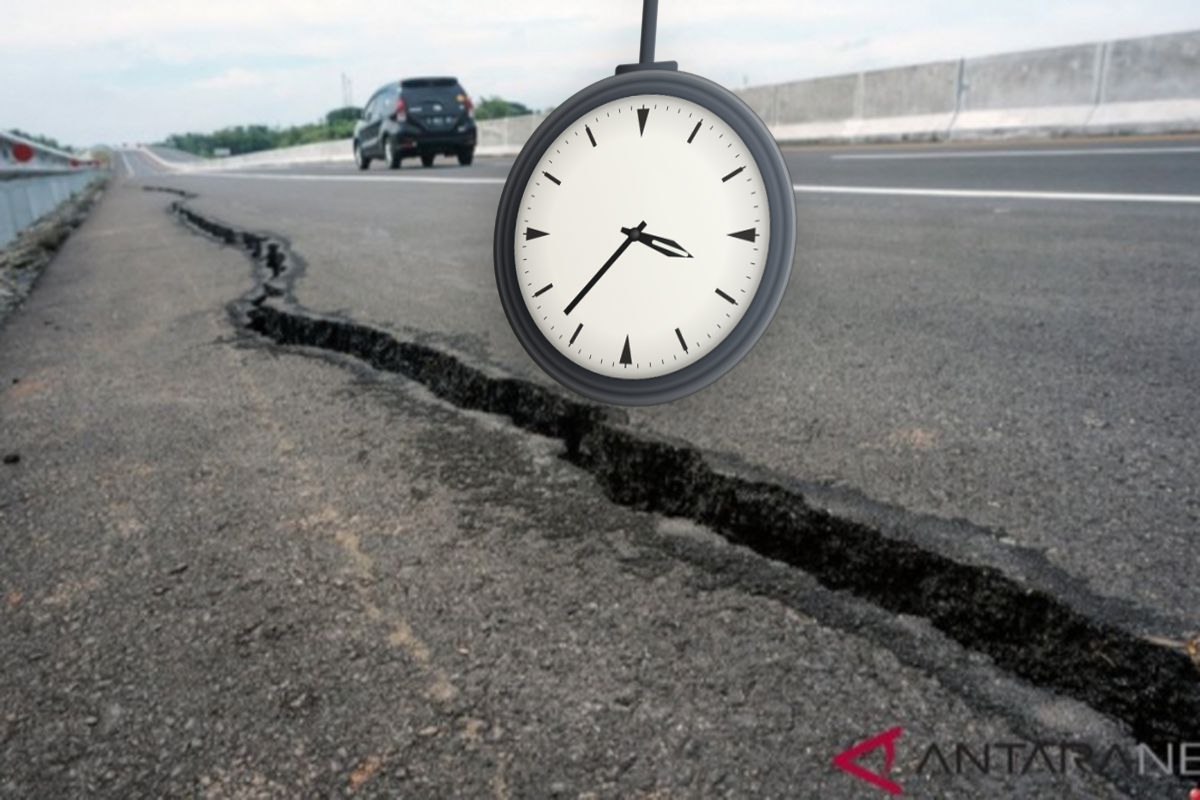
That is 3,37
